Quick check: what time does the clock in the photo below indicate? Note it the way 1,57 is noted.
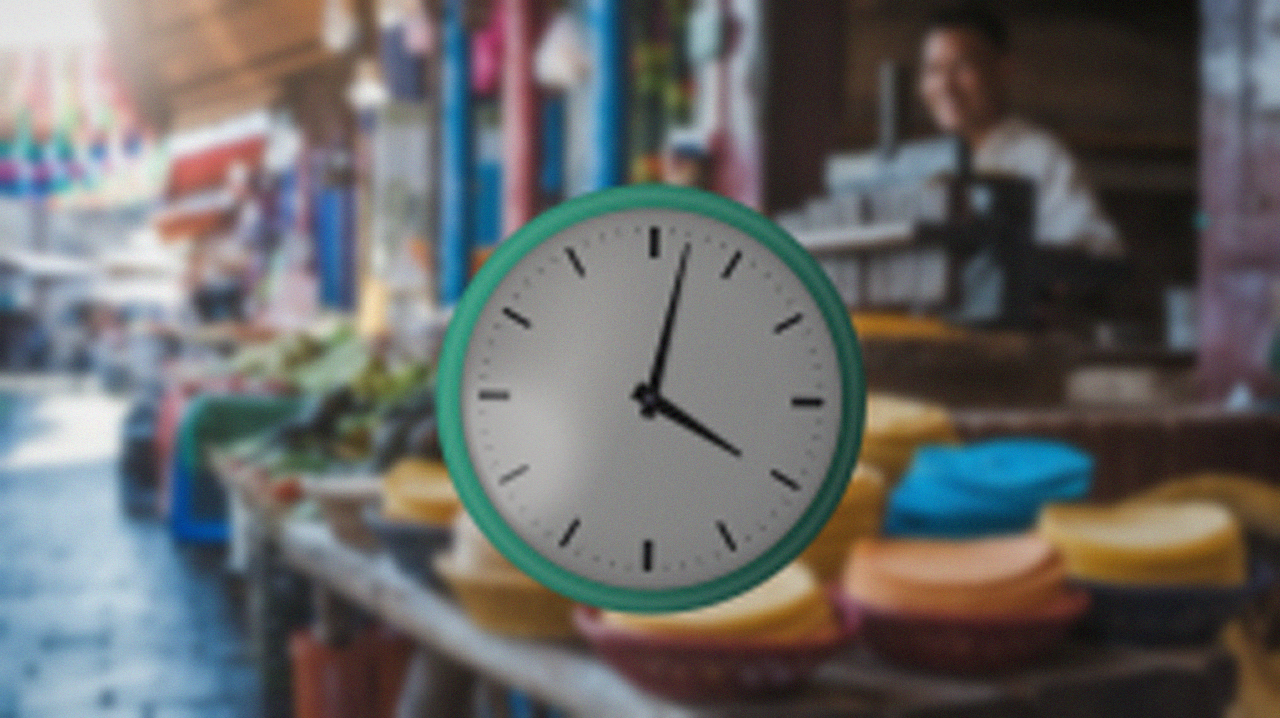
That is 4,02
